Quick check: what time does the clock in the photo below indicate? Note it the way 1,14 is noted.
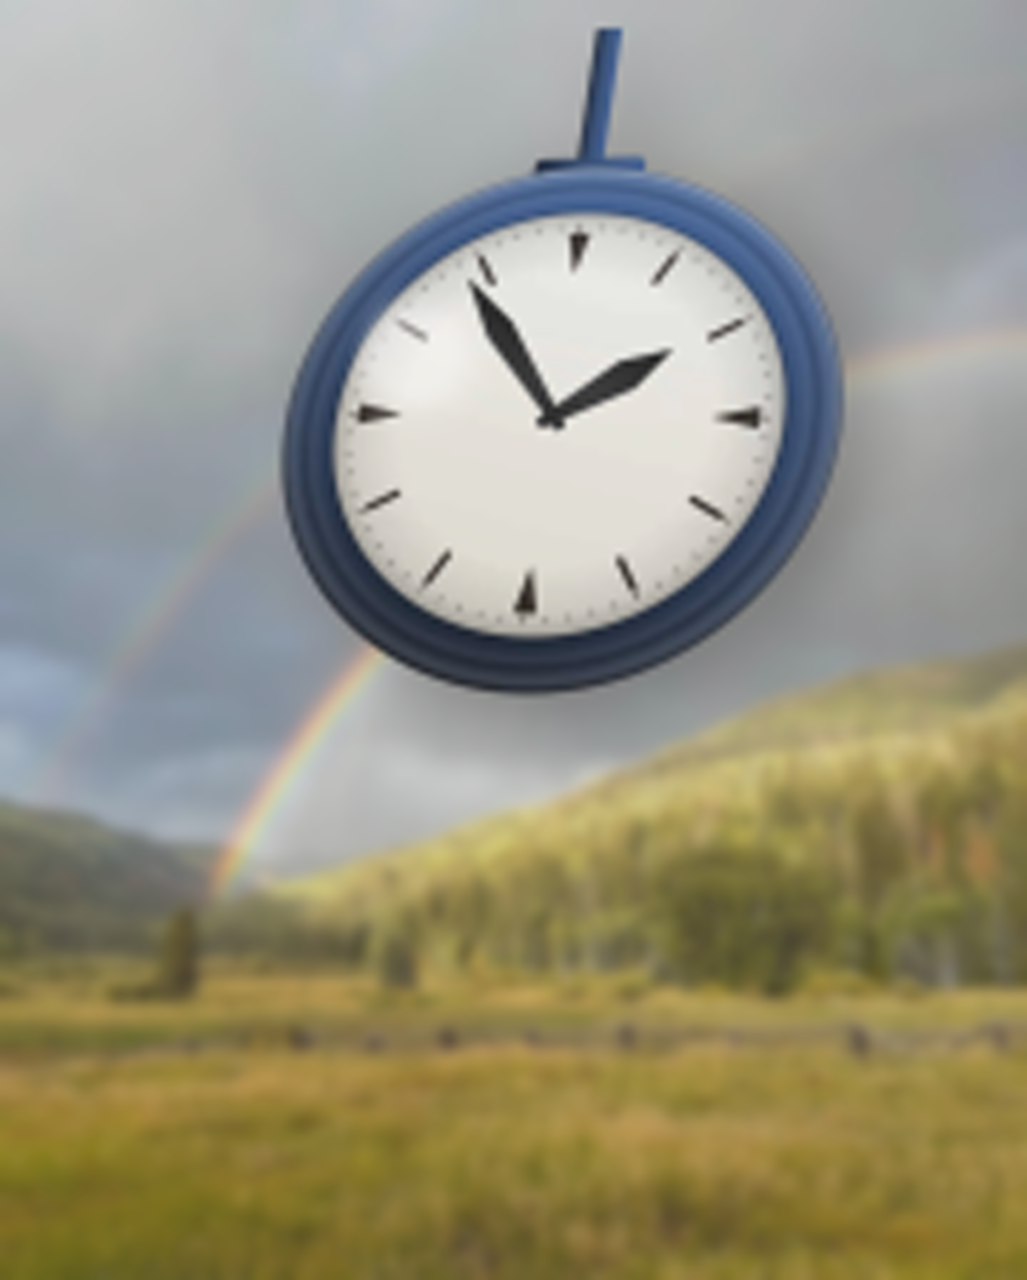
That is 1,54
